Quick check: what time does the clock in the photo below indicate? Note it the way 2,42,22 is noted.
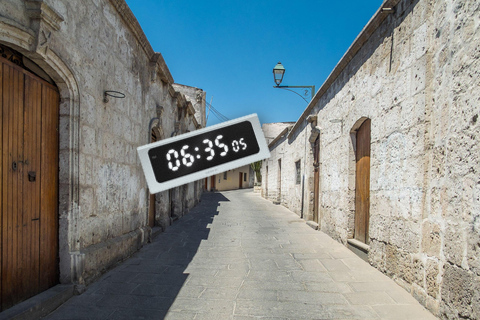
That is 6,35,05
